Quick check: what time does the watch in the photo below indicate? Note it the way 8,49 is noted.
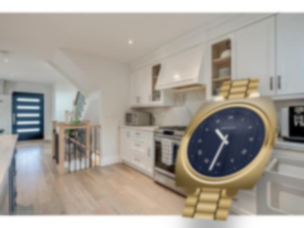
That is 10,32
